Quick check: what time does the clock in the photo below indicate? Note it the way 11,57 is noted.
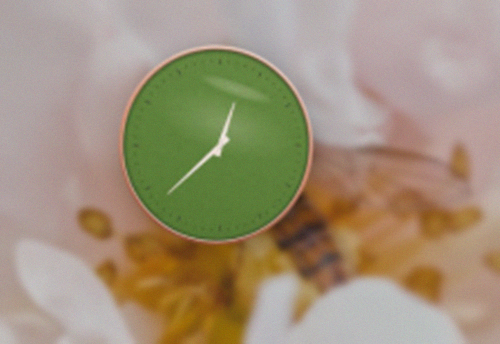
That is 12,38
